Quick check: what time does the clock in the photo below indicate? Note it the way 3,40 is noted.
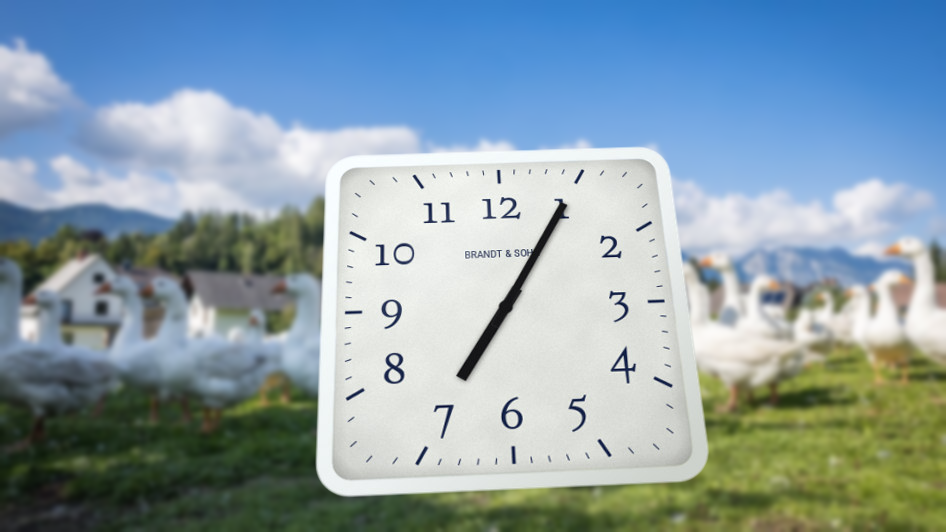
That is 7,05
